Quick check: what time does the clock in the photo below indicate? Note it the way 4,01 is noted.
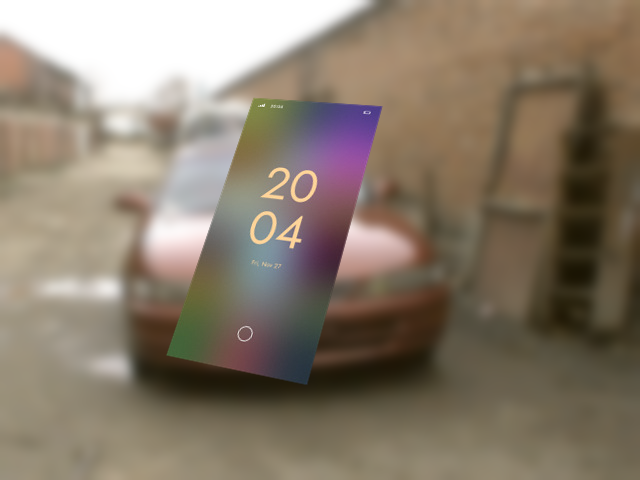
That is 20,04
